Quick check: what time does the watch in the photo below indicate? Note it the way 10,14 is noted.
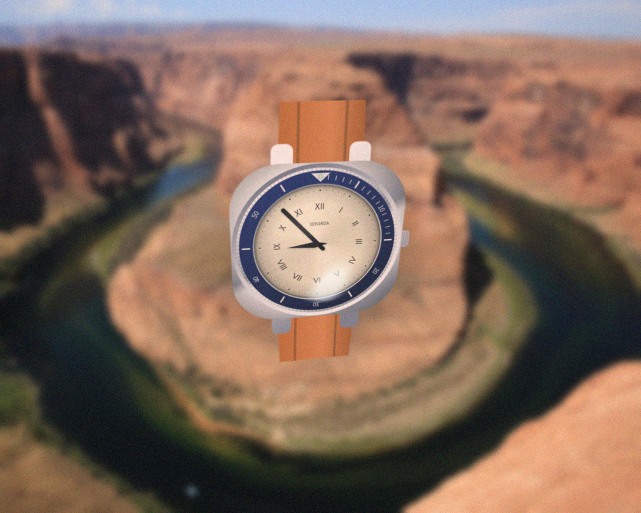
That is 8,53
